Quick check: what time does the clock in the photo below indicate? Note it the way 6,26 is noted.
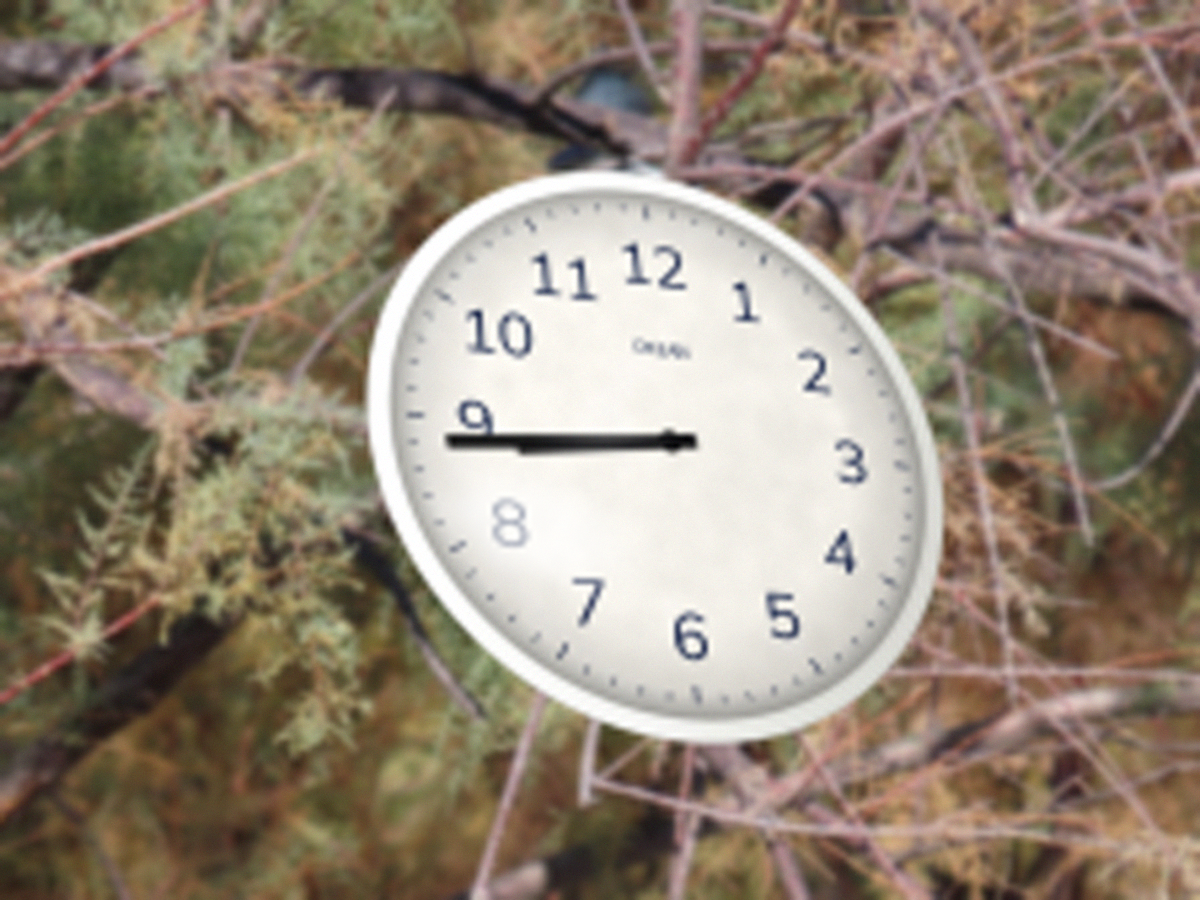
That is 8,44
